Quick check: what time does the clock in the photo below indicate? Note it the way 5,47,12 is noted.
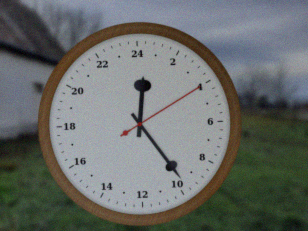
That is 0,24,10
